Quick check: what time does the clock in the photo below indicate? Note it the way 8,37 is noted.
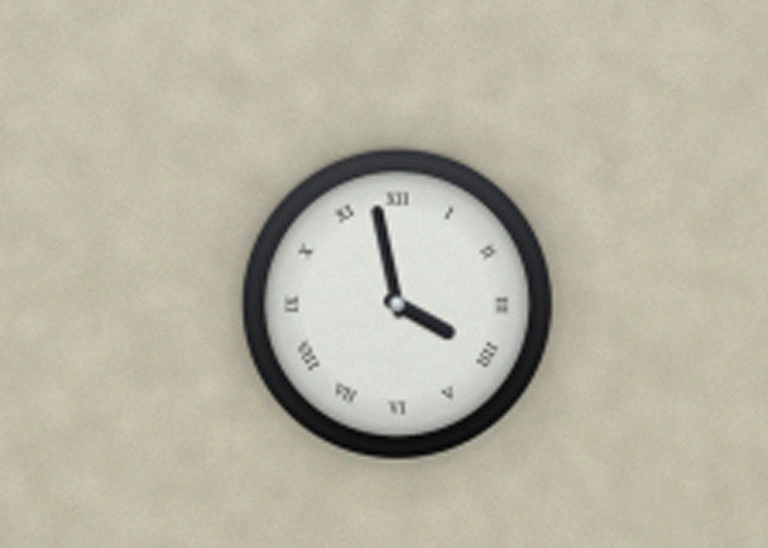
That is 3,58
